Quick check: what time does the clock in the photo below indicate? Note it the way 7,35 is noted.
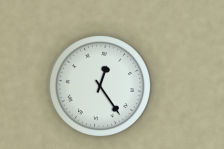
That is 12,23
